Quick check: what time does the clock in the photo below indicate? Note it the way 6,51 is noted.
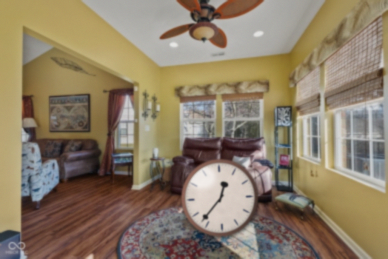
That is 12,37
